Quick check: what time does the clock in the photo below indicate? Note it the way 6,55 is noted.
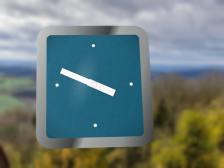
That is 3,49
